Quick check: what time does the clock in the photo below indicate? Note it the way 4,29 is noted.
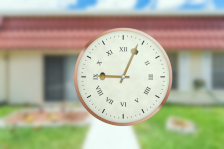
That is 9,04
